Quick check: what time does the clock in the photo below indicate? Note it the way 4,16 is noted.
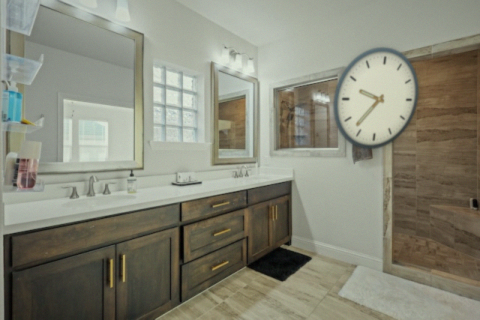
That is 9,37
